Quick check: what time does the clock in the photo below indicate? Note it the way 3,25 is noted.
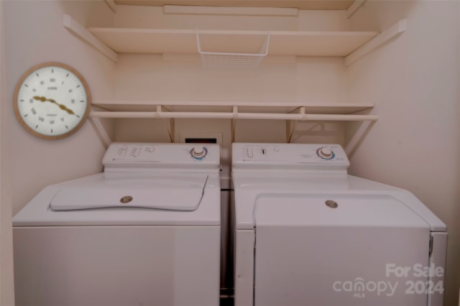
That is 9,20
